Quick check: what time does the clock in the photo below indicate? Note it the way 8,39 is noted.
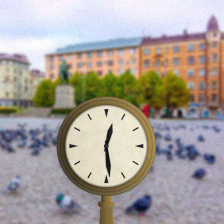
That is 12,29
